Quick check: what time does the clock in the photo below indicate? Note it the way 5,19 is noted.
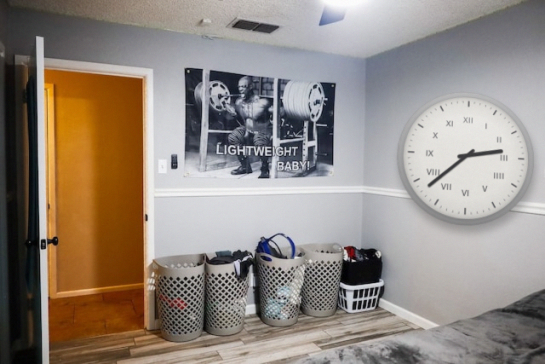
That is 2,38
